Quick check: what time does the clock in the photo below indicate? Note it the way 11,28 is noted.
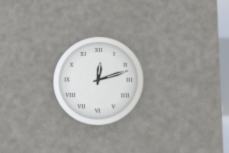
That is 12,12
